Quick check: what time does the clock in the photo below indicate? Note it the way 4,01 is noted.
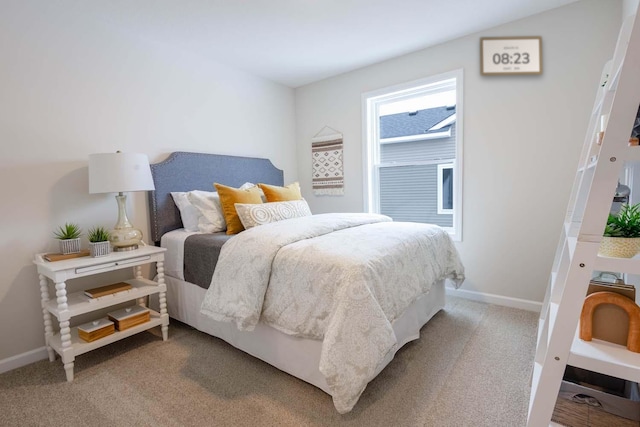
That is 8,23
